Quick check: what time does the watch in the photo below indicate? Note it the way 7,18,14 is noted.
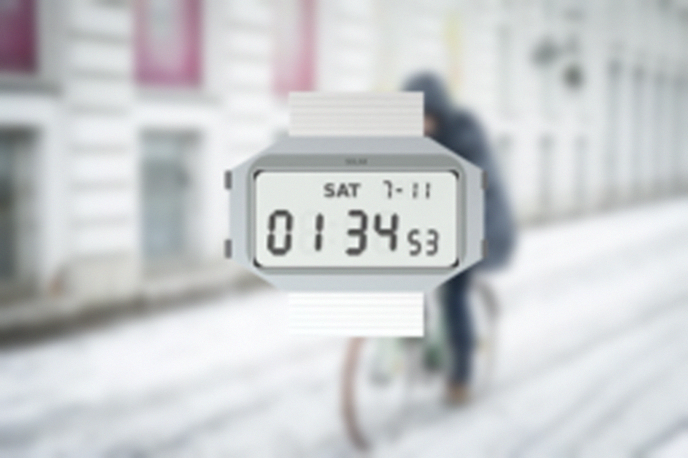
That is 1,34,53
